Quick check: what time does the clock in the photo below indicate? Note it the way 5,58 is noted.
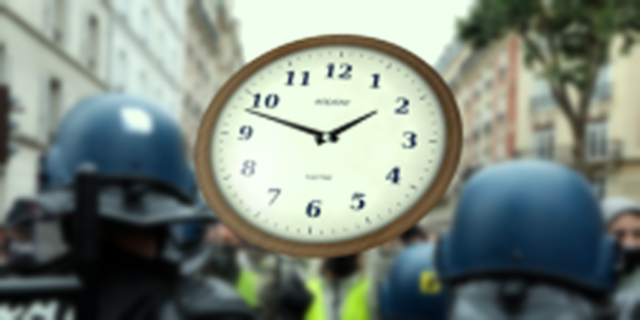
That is 1,48
